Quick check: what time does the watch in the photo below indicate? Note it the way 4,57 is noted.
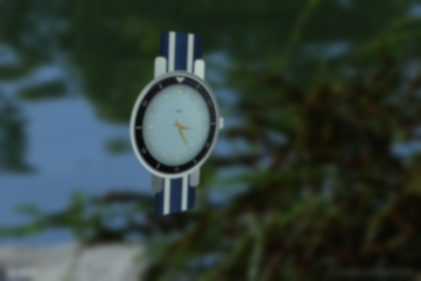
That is 3,25
